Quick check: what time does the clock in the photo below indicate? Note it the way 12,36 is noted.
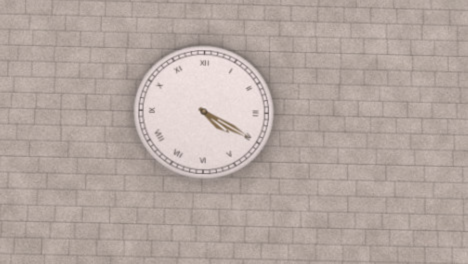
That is 4,20
